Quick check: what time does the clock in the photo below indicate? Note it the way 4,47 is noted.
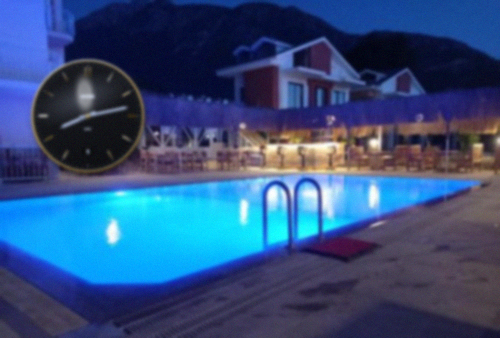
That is 8,13
